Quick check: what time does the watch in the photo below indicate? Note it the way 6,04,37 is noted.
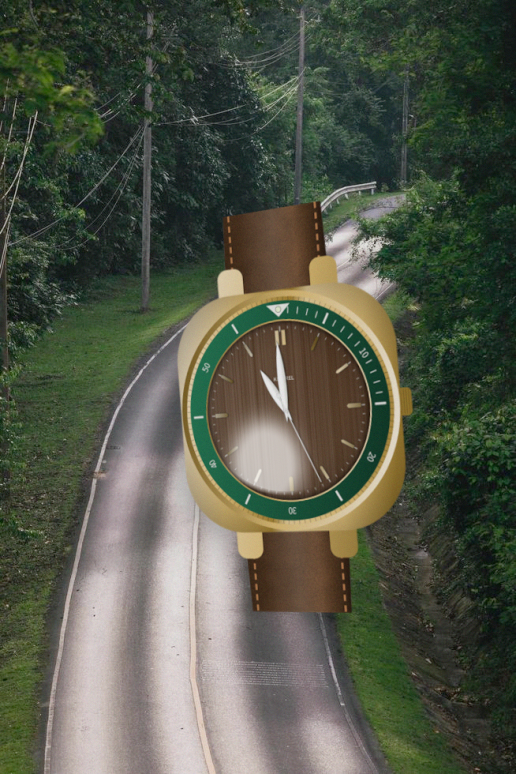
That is 10,59,26
